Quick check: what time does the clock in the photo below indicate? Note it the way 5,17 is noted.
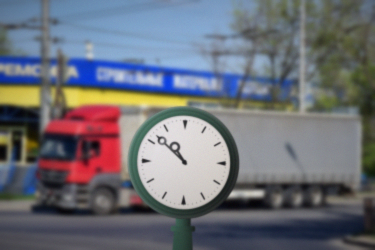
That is 10,52
